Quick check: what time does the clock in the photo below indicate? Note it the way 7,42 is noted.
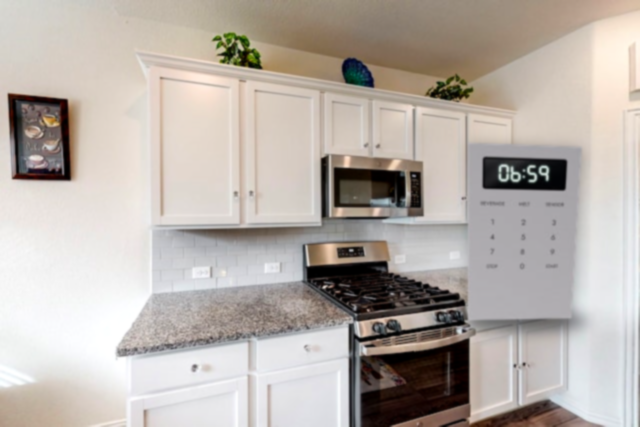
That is 6,59
